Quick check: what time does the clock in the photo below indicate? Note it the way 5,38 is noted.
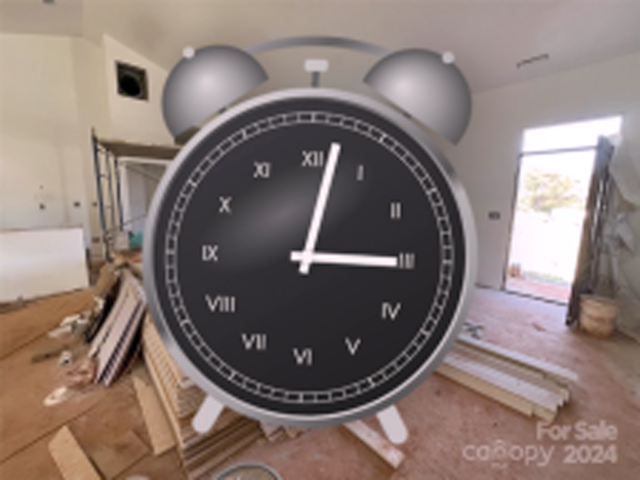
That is 3,02
